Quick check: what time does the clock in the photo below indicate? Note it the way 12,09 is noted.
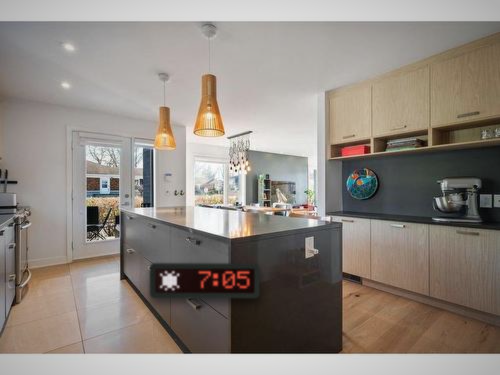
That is 7,05
